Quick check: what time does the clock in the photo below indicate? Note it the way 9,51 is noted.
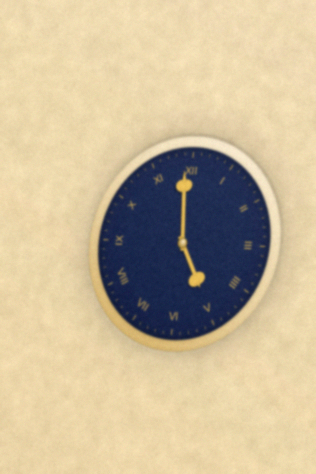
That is 4,59
